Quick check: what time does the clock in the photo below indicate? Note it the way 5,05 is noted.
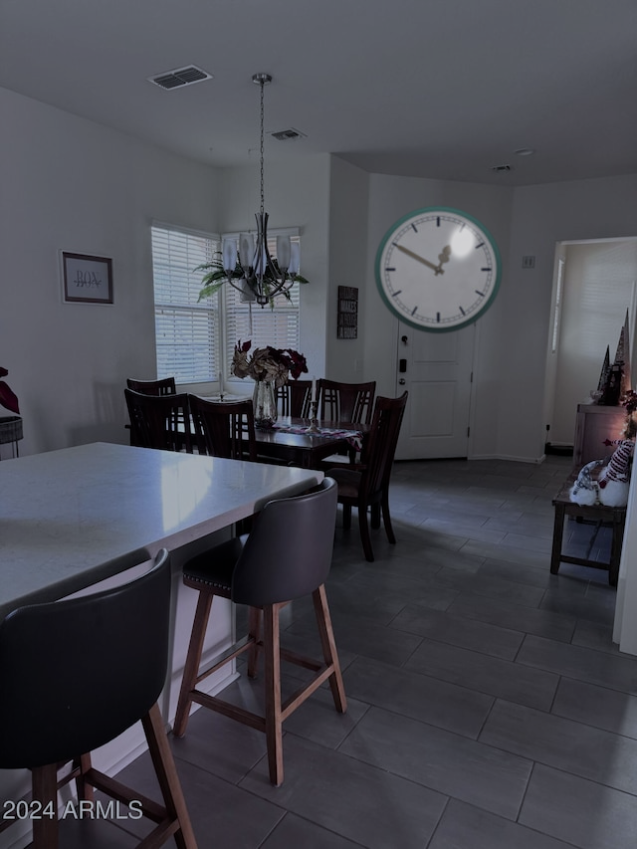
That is 12,50
